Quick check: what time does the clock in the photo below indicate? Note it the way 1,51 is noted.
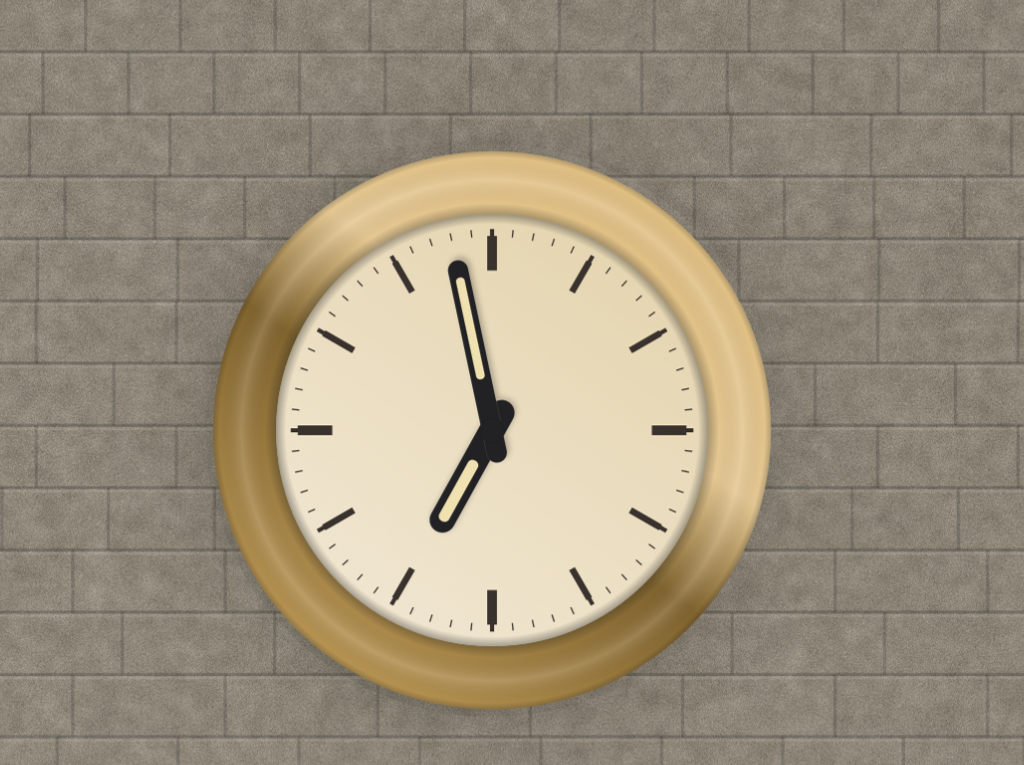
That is 6,58
